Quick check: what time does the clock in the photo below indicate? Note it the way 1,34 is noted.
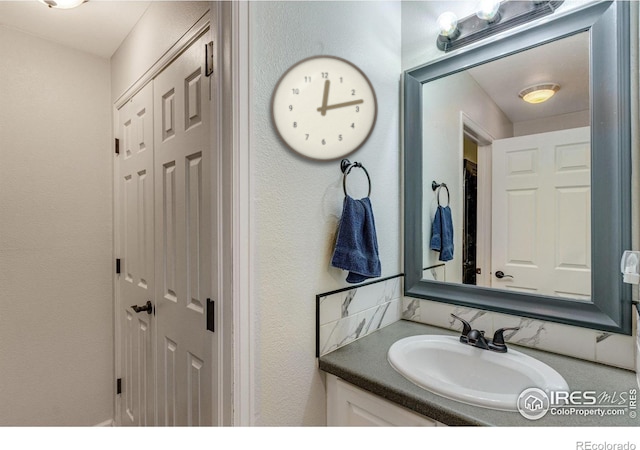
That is 12,13
